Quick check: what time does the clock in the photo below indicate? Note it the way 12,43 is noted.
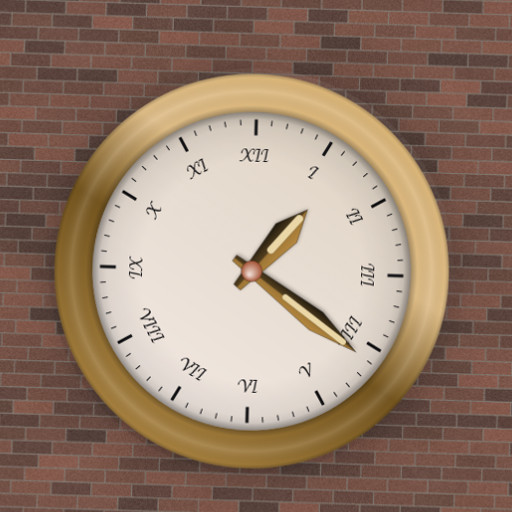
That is 1,21
